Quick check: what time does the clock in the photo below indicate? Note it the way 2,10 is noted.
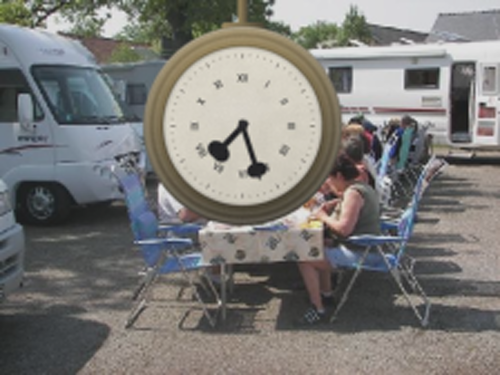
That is 7,27
